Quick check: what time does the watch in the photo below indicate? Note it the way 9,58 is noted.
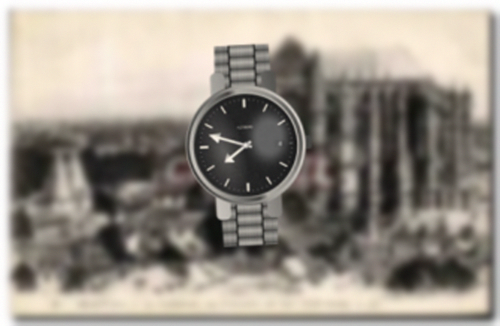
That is 7,48
